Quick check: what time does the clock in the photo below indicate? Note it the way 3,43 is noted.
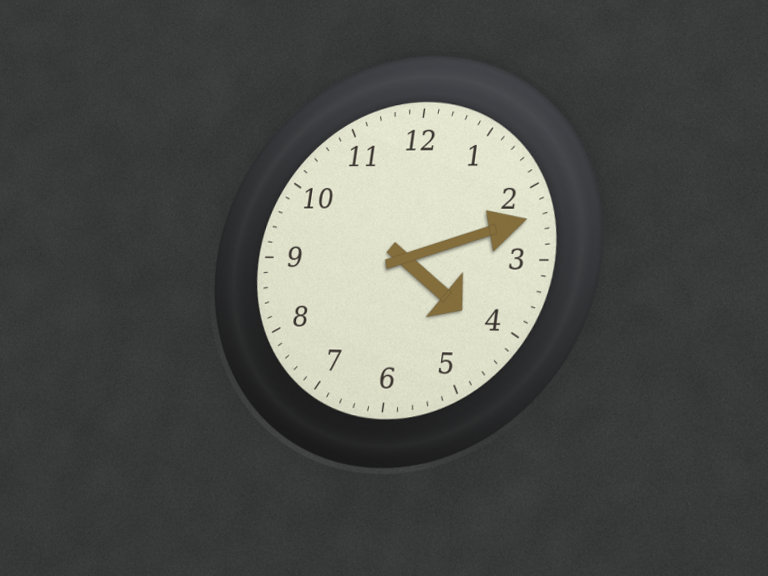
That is 4,12
